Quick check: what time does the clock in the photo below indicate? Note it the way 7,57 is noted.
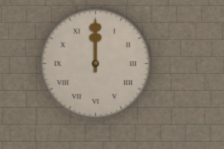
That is 12,00
